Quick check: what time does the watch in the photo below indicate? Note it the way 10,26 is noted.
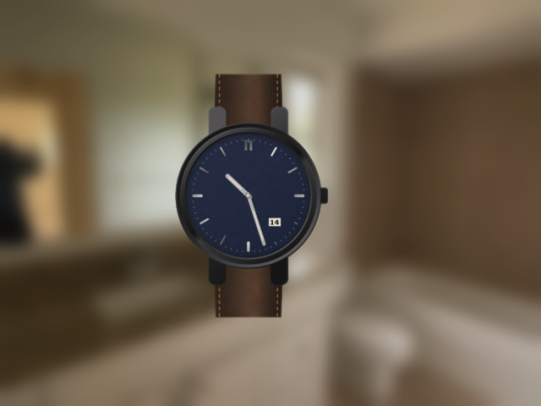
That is 10,27
